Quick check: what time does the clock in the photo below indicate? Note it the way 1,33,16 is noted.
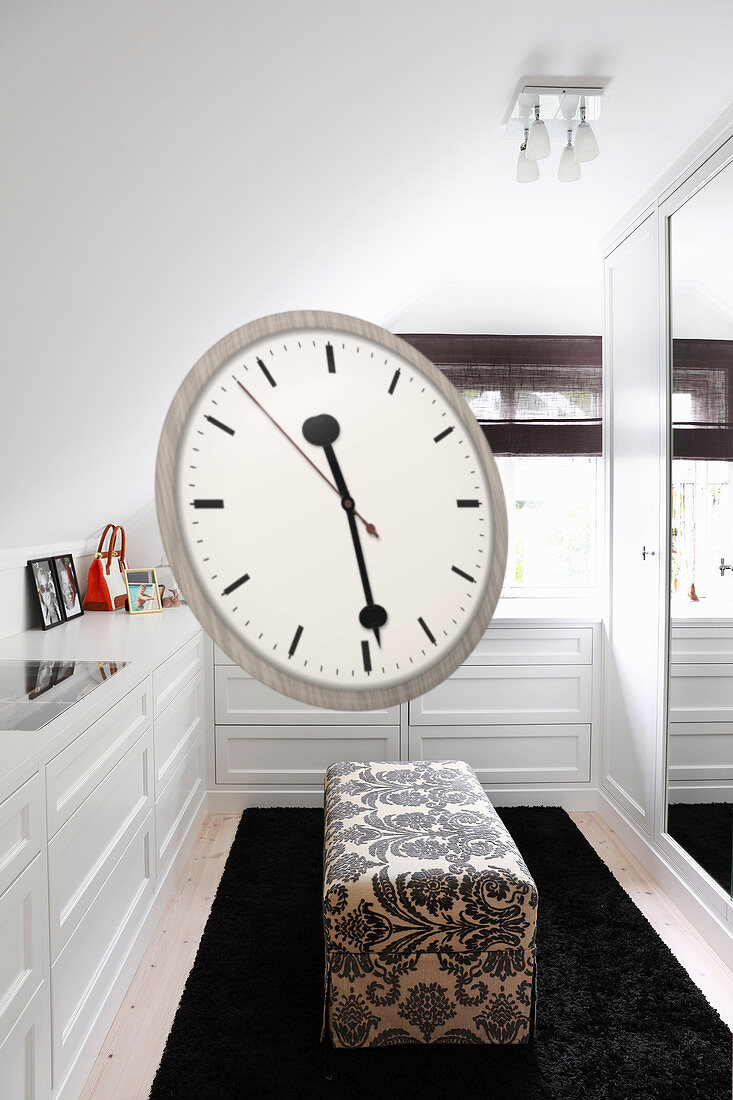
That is 11,28,53
